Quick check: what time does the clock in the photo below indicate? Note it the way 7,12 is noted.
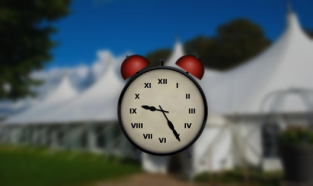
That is 9,25
